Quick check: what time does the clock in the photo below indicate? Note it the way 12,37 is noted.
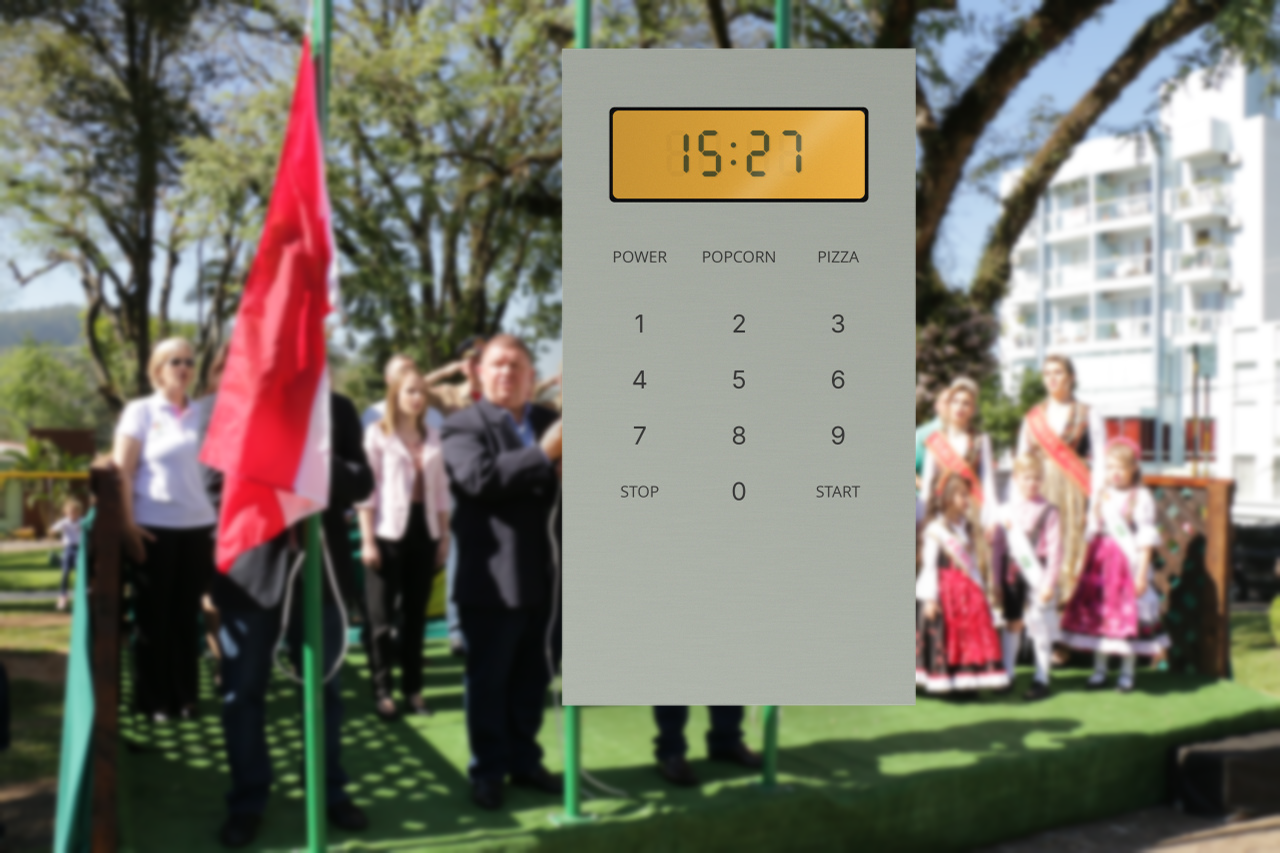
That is 15,27
